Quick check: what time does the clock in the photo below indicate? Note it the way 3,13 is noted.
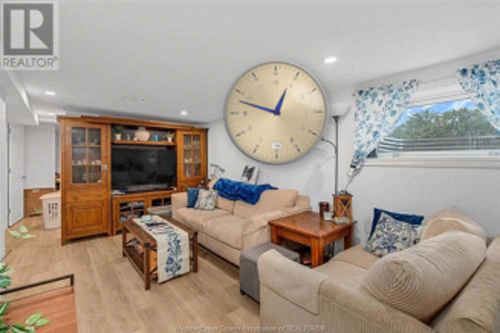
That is 12,48
